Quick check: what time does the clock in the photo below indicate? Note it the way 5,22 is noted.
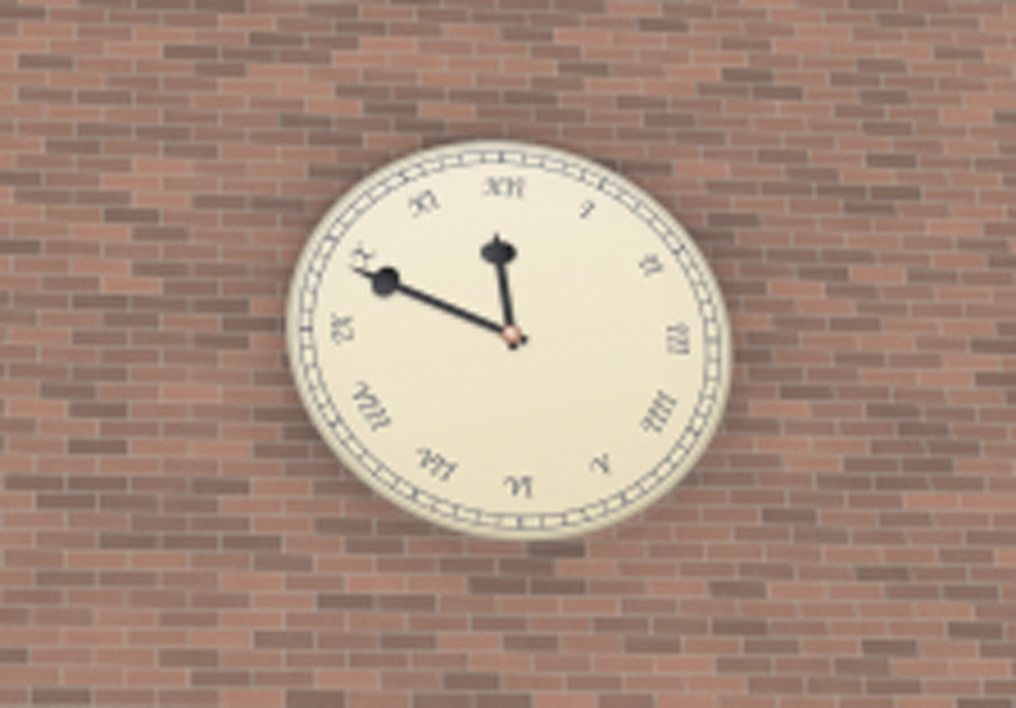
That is 11,49
